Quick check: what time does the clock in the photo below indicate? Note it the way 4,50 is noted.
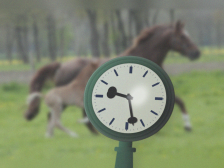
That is 9,28
